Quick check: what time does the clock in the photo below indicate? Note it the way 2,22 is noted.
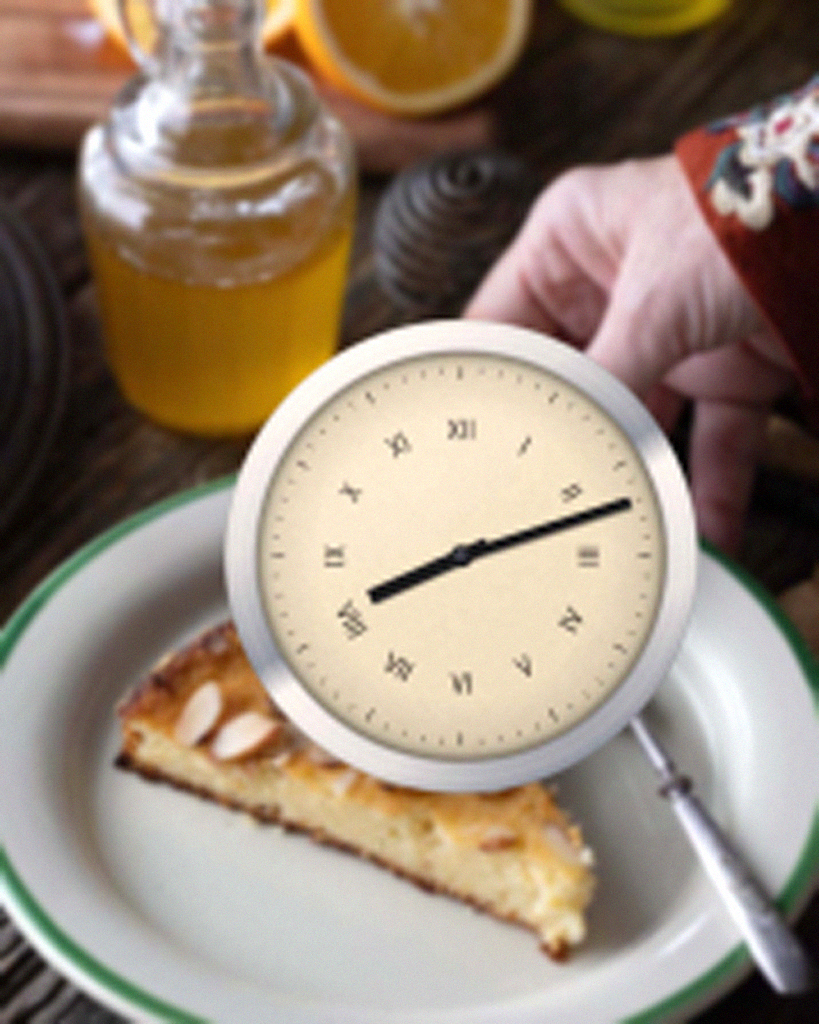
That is 8,12
